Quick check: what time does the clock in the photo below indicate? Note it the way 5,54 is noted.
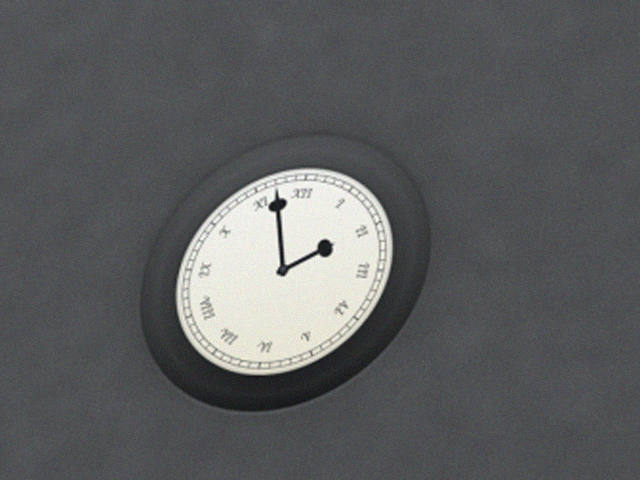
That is 1,57
